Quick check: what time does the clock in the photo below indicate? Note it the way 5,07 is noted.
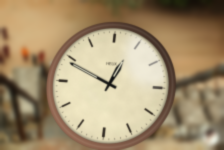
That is 12,49
